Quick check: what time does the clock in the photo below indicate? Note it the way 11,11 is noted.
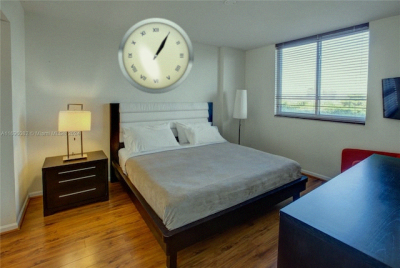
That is 1,05
